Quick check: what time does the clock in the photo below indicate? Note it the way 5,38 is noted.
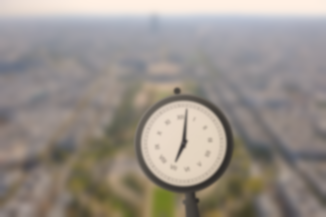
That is 7,02
